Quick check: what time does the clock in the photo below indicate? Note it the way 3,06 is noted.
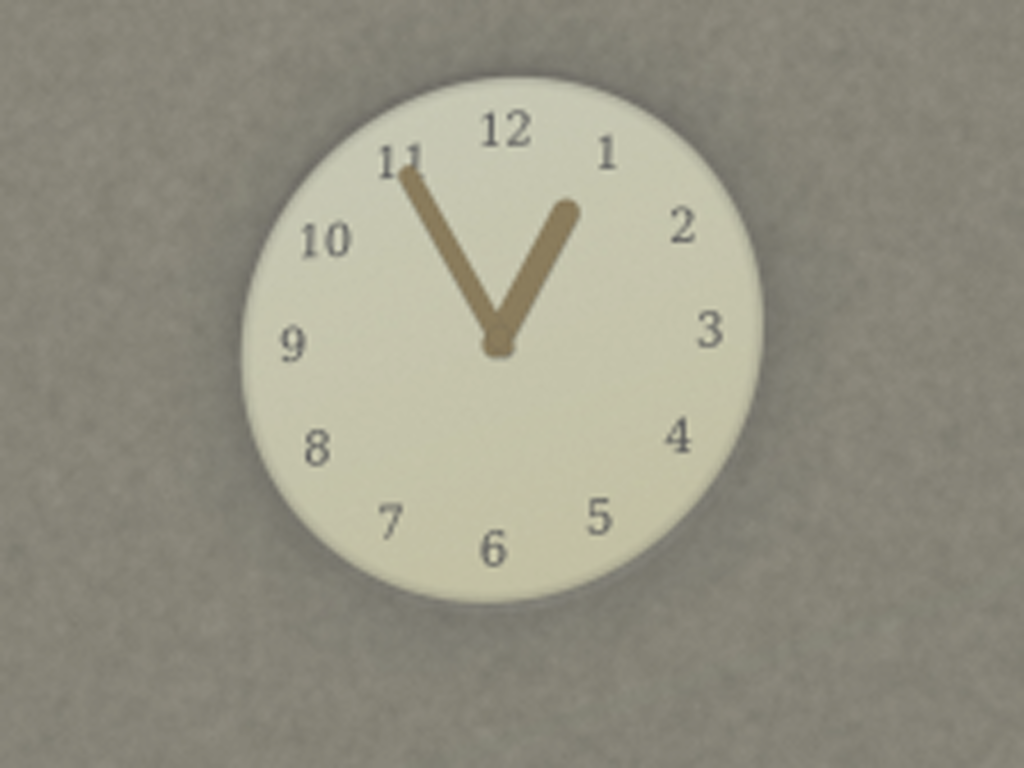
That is 12,55
